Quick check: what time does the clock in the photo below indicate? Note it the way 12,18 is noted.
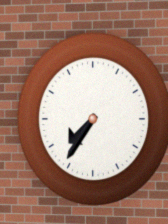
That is 7,36
